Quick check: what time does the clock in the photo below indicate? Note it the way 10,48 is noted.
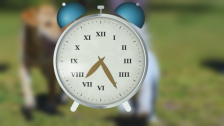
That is 7,25
